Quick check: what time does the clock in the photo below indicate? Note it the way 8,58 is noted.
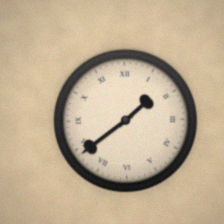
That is 1,39
